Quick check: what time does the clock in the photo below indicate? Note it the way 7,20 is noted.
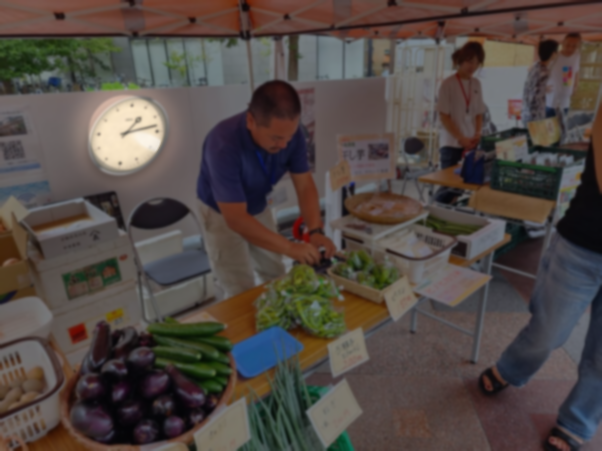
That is 1,13
